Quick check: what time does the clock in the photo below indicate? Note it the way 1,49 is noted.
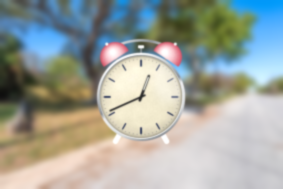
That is 12,41
